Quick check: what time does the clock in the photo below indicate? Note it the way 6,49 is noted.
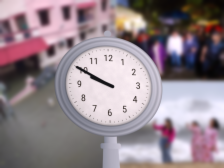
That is 9,50
